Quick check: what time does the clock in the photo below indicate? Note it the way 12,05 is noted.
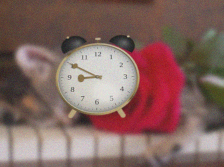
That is 8,50
